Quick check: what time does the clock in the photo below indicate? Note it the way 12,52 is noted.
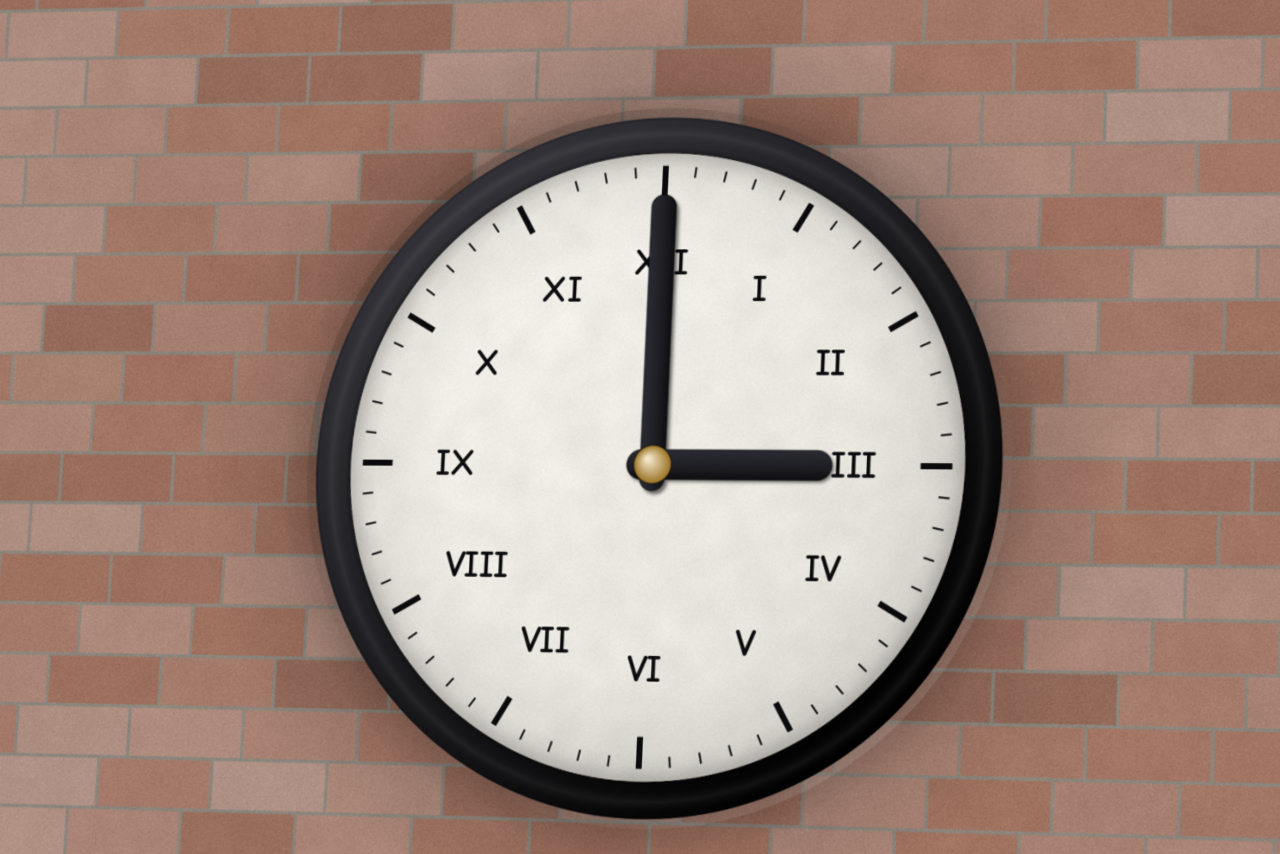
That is 3,00
